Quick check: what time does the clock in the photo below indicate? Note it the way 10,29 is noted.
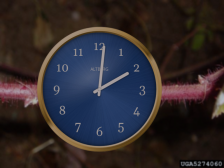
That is 2,01
